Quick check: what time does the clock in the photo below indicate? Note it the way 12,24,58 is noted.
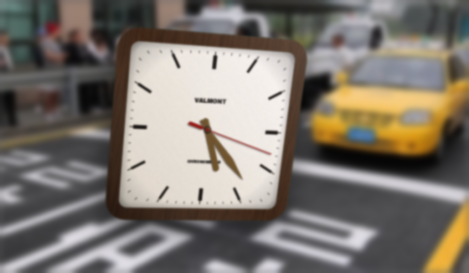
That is 5,23,18
